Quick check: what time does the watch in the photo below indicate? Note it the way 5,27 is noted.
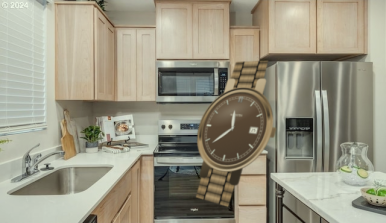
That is 11,38
